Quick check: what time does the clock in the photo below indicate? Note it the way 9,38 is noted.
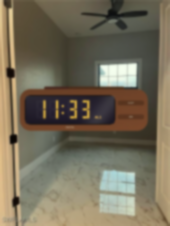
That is 11,33
